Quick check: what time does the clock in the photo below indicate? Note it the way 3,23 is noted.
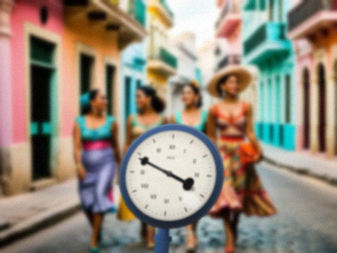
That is 3,49
